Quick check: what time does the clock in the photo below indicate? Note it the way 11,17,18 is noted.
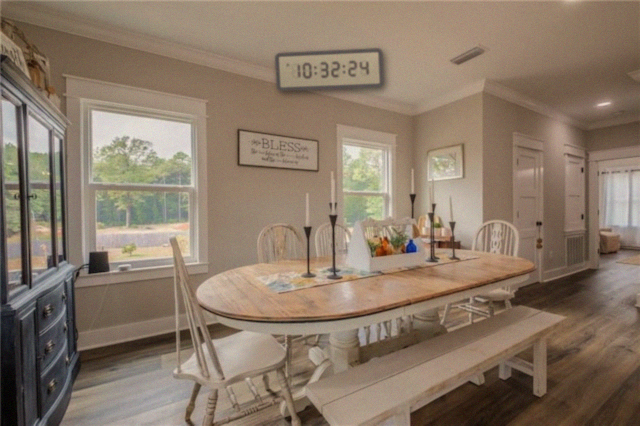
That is 10,32,24
